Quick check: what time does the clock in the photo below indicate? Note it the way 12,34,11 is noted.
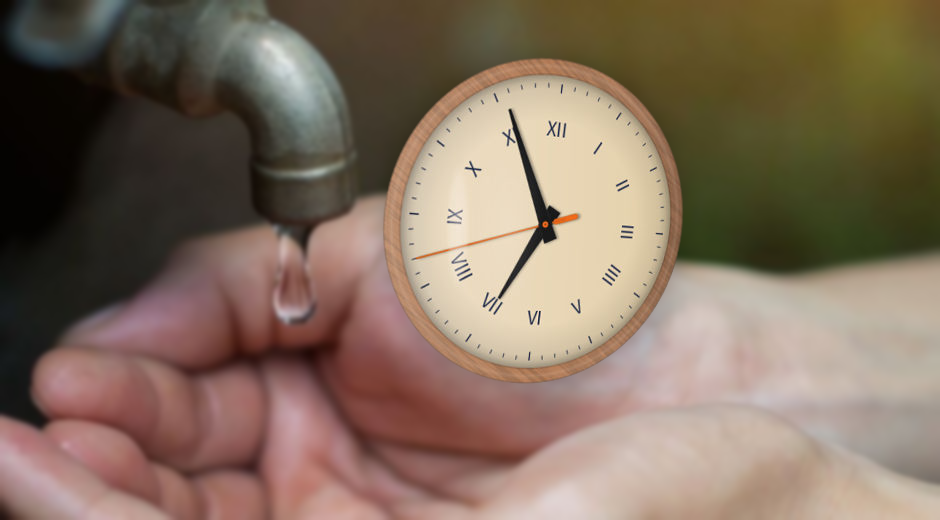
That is 6,55,42
